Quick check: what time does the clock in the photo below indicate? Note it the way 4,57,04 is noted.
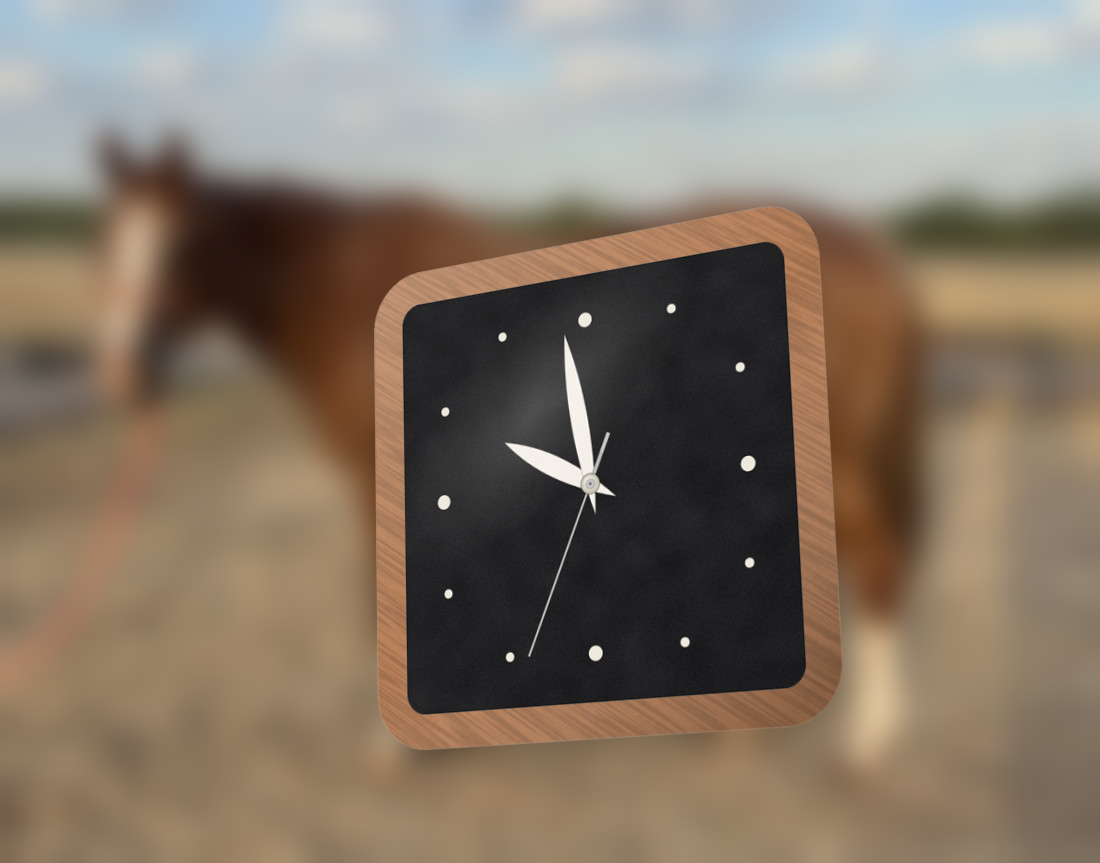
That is 9,58,34
